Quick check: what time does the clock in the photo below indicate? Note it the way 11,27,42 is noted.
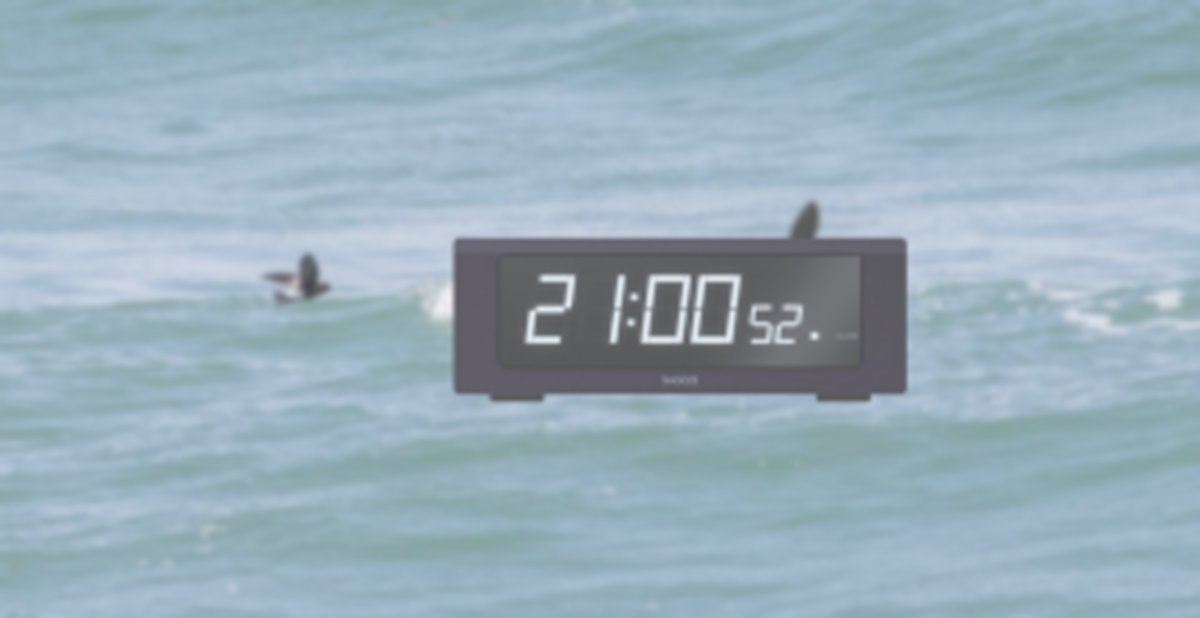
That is 21,00,52
